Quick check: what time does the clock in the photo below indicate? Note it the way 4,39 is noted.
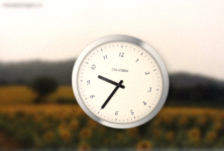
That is 9,35
